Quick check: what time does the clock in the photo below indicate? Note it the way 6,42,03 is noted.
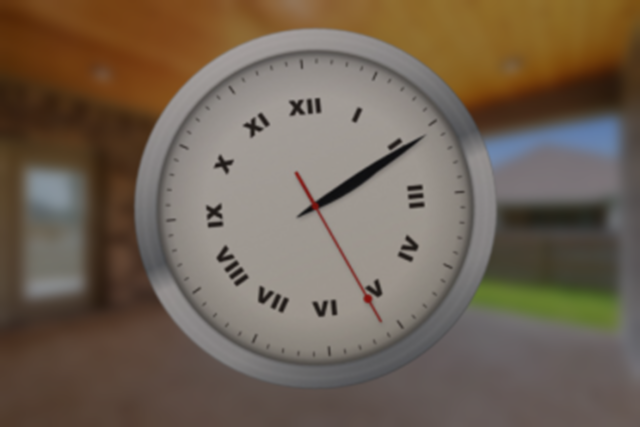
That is 2,10,26
